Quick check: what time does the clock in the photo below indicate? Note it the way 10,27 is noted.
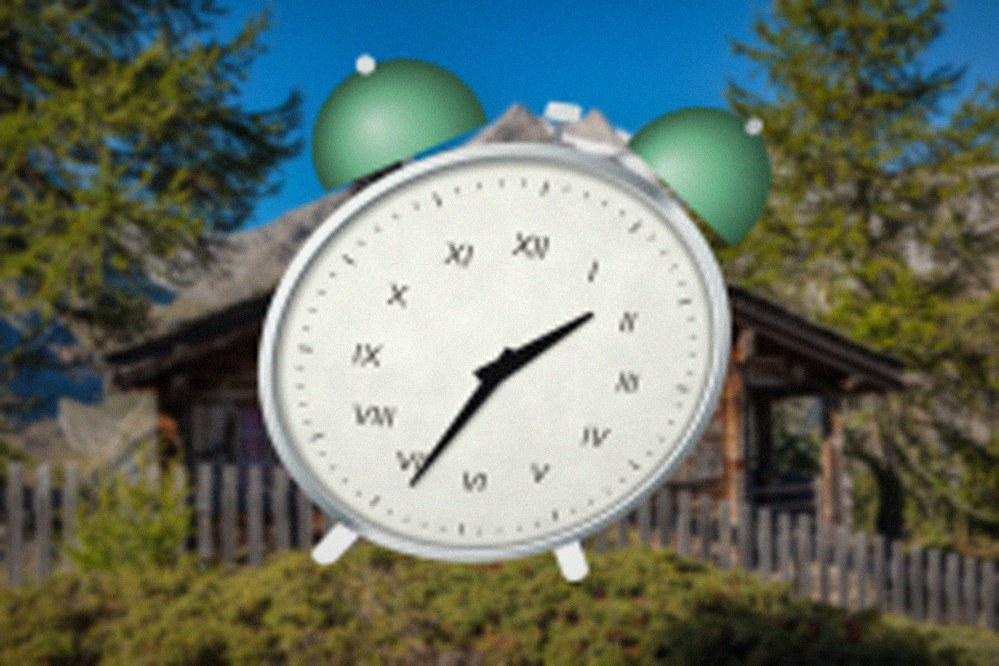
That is 1,34
